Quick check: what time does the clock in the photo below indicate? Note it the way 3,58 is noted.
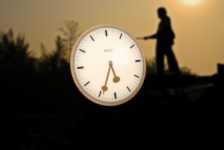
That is 5,34
